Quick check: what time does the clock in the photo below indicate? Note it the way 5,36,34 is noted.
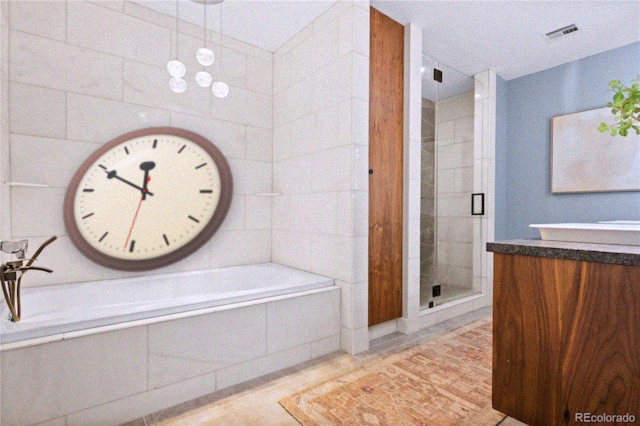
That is 11,49,31
